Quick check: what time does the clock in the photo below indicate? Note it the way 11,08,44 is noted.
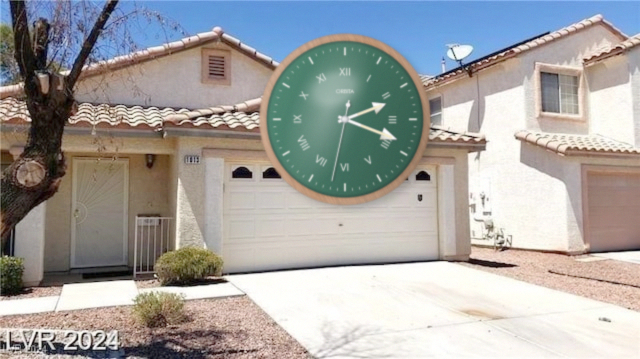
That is 2,18,32
